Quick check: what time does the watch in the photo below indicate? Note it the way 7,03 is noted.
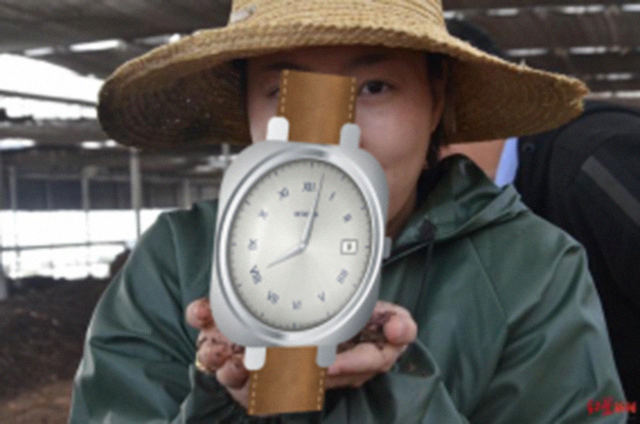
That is 8,02
